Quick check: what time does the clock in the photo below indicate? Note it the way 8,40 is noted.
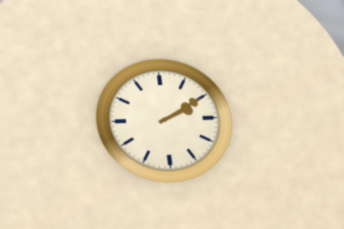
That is 2,10
